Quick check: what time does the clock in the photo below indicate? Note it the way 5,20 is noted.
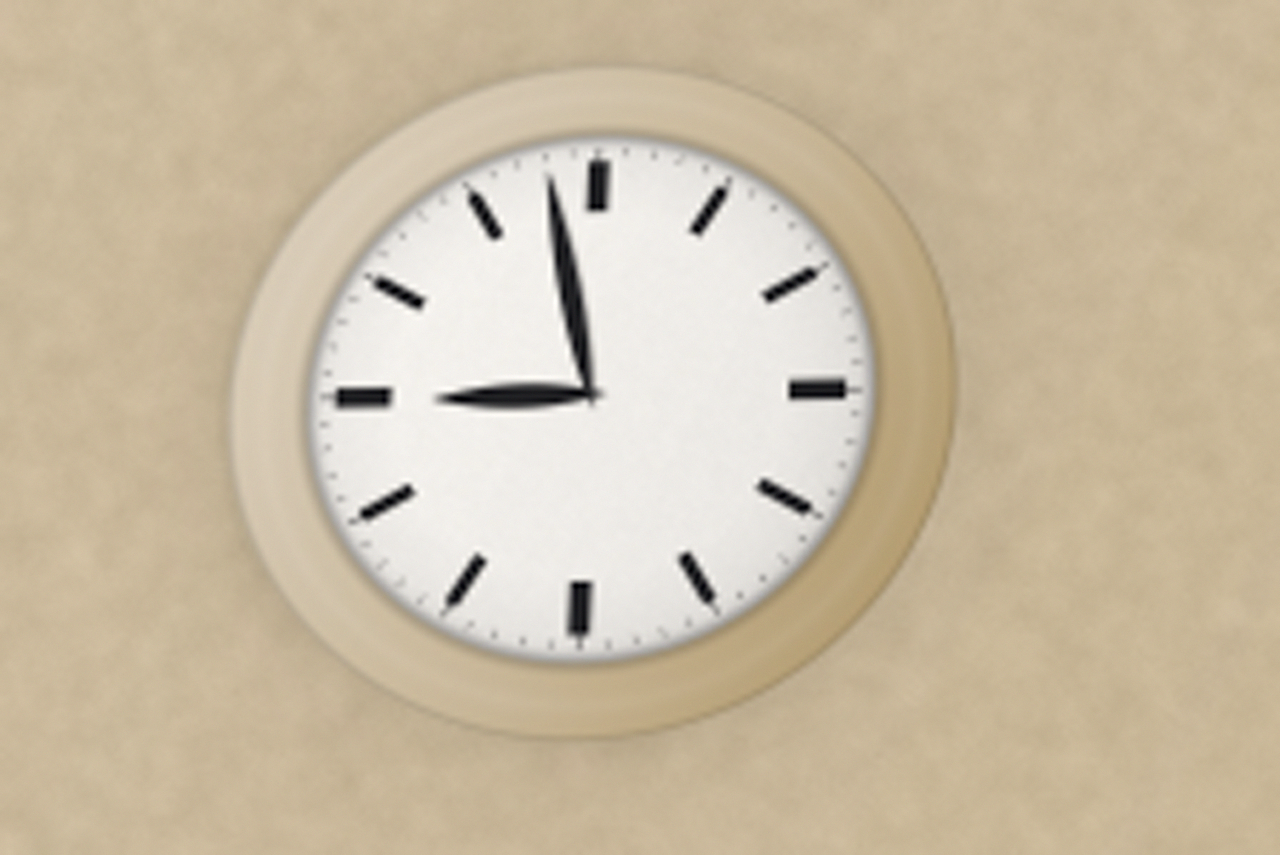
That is 8,58
